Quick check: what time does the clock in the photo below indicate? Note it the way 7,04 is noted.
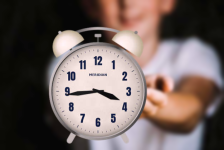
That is 3,44
